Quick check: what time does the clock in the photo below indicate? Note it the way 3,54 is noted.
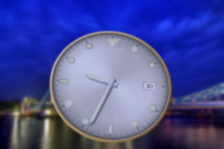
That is 9,34
